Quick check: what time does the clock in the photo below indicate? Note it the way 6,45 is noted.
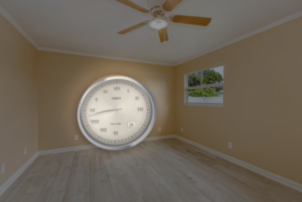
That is 8,43
